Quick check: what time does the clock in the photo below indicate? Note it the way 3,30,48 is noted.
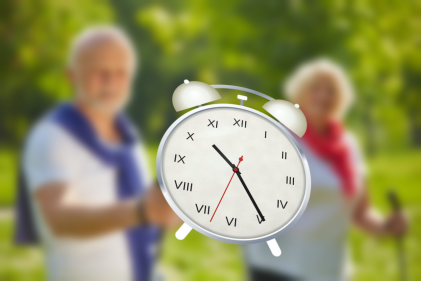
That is 10,24,33
